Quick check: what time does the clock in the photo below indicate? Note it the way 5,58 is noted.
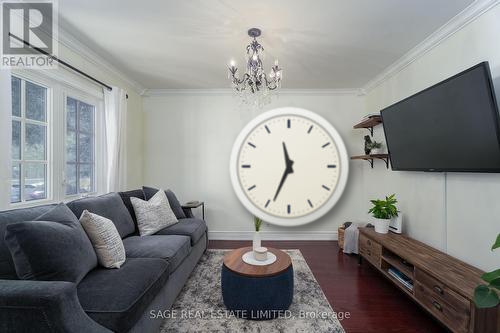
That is 11,34
